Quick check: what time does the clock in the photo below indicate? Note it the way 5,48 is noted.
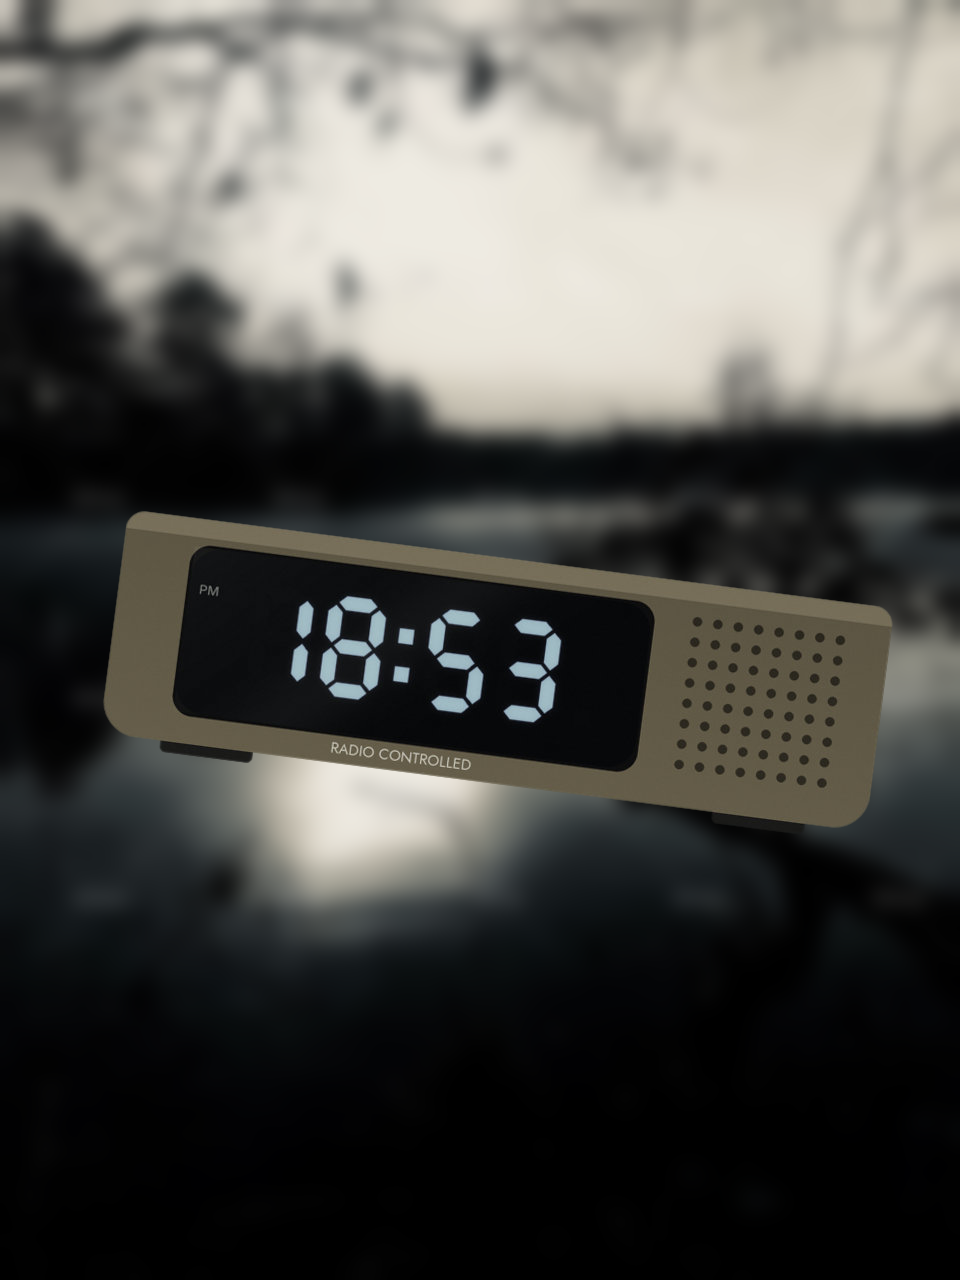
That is 18,53
